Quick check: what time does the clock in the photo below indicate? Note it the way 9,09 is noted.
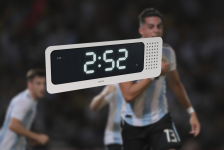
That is 2,52
